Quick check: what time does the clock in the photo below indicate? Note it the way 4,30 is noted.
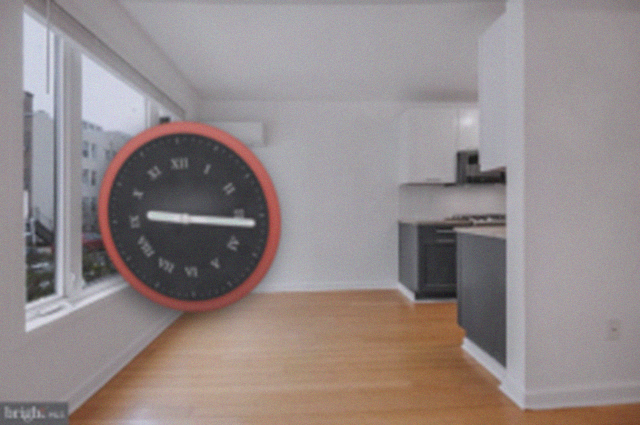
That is 9,16
